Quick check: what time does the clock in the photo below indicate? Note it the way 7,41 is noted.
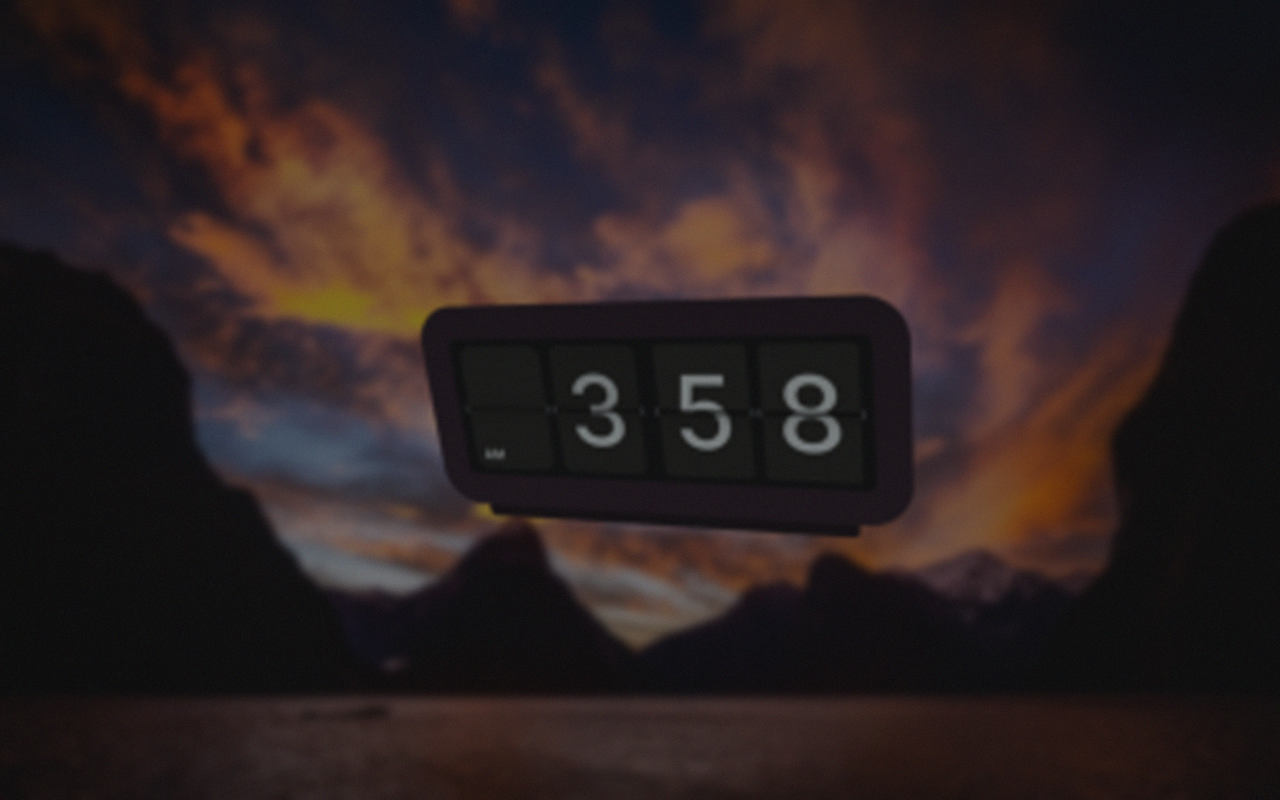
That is 3,58
